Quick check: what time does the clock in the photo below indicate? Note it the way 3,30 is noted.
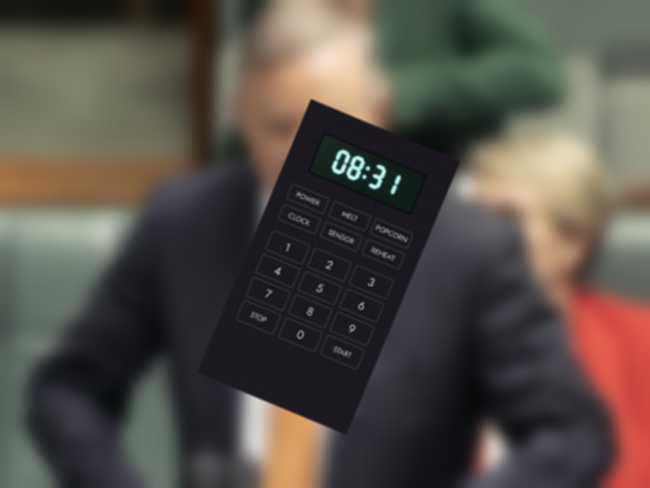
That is 8,31
